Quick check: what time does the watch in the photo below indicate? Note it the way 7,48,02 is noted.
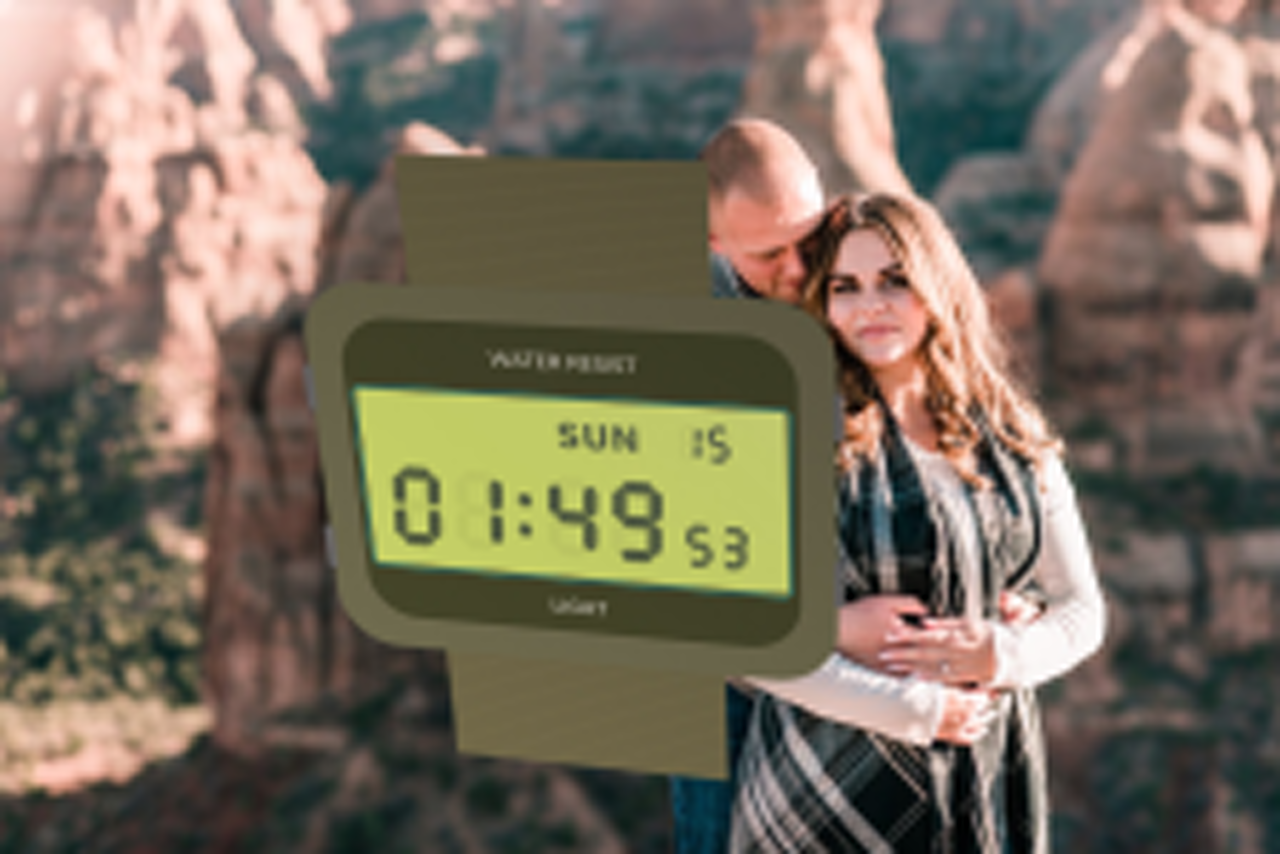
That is 1,49,53
